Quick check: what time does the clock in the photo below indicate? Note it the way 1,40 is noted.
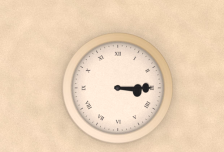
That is 3,15
